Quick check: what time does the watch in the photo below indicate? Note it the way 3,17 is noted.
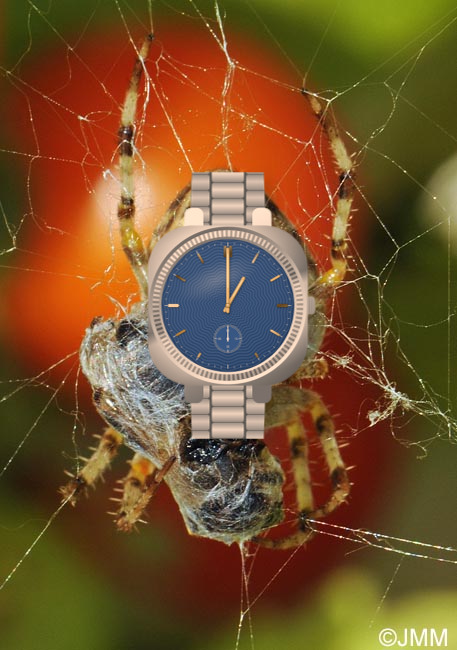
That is 1,00
